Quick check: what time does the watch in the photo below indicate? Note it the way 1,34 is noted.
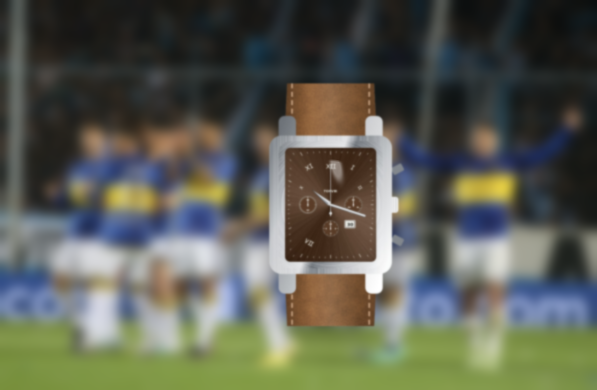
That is 10,18
